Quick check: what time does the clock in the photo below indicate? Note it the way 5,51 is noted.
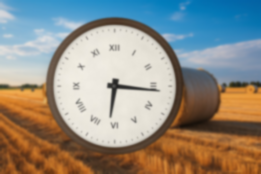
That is 6,16
